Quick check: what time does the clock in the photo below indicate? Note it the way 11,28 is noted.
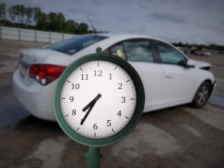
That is 7,35
